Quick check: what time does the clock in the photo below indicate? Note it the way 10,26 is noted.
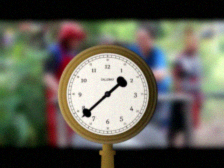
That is 1,38
